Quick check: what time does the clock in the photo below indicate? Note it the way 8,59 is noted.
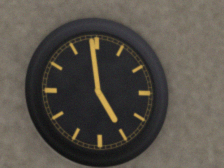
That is 4,59
